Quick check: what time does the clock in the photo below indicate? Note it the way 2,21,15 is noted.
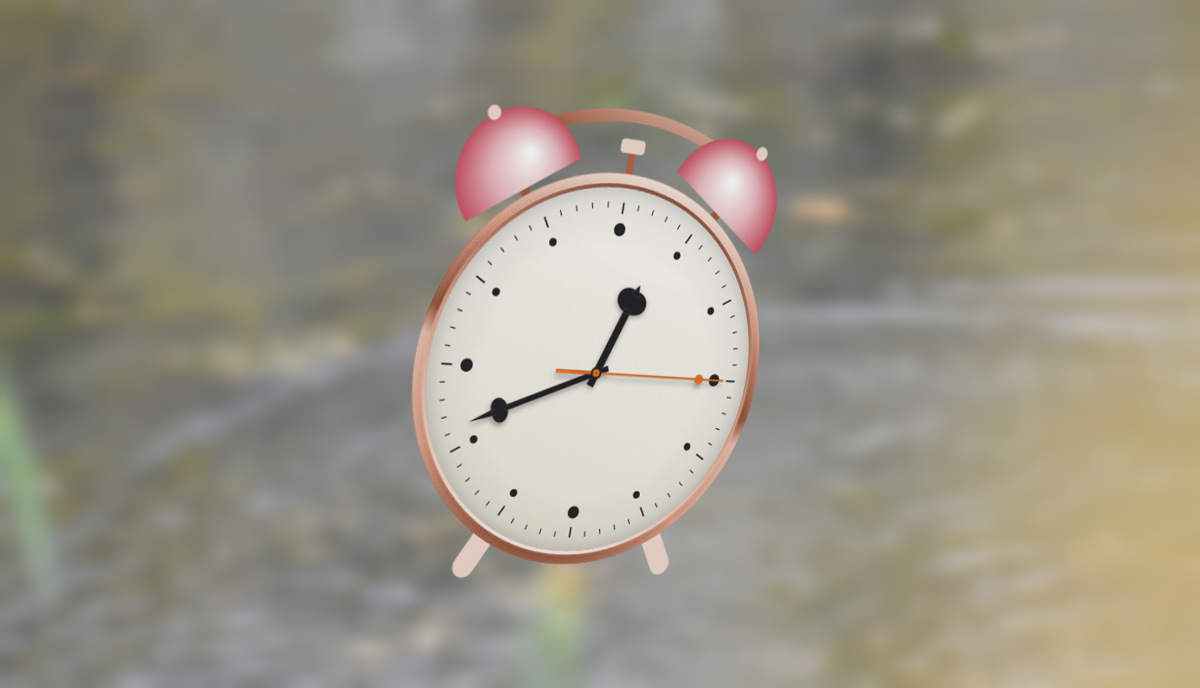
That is 12,41,15
